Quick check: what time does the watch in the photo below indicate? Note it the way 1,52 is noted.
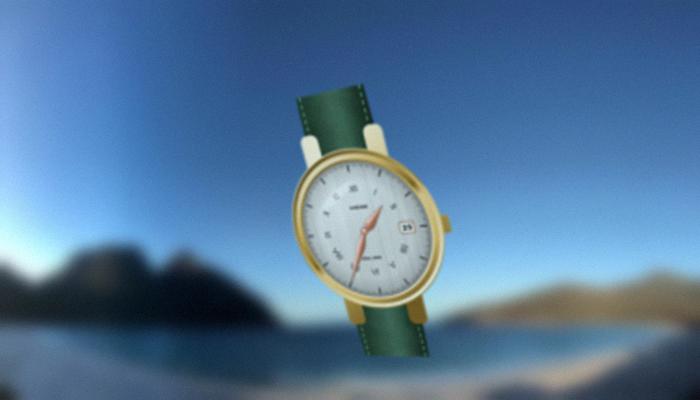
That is 1,35
